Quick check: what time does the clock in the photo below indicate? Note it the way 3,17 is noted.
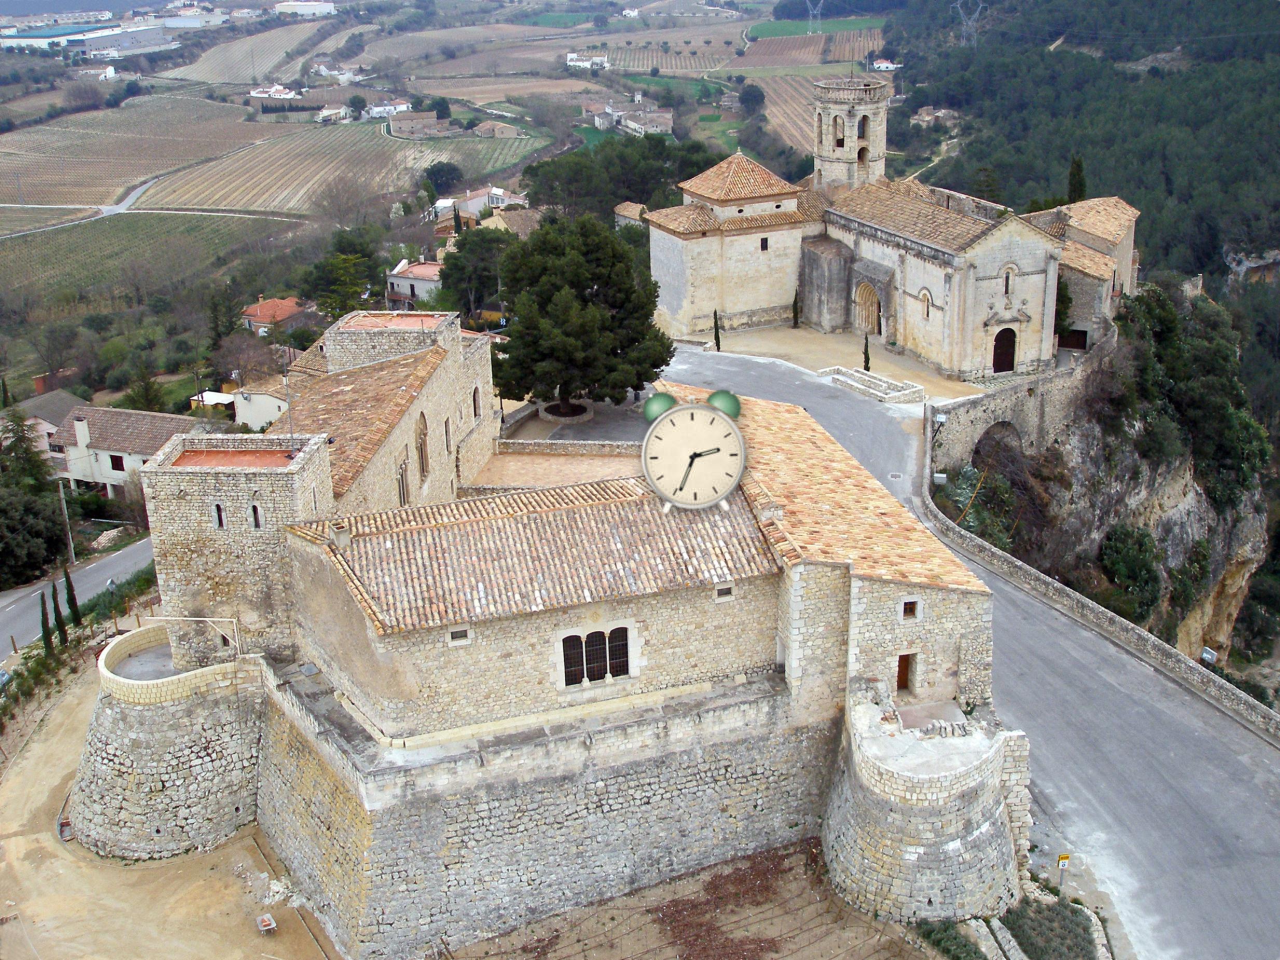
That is 2,34
